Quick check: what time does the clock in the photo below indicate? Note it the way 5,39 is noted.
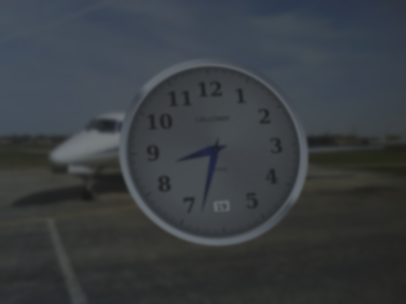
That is 8,33
